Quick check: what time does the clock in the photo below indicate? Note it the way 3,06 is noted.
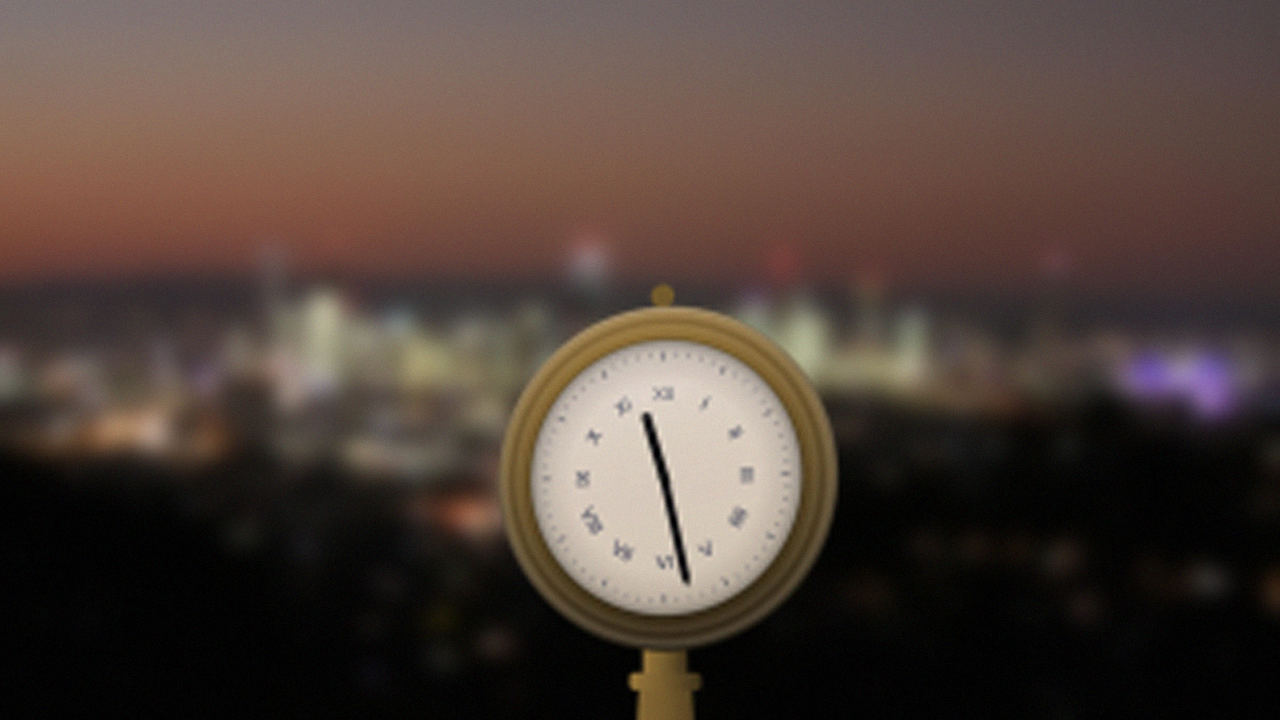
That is 11,28
